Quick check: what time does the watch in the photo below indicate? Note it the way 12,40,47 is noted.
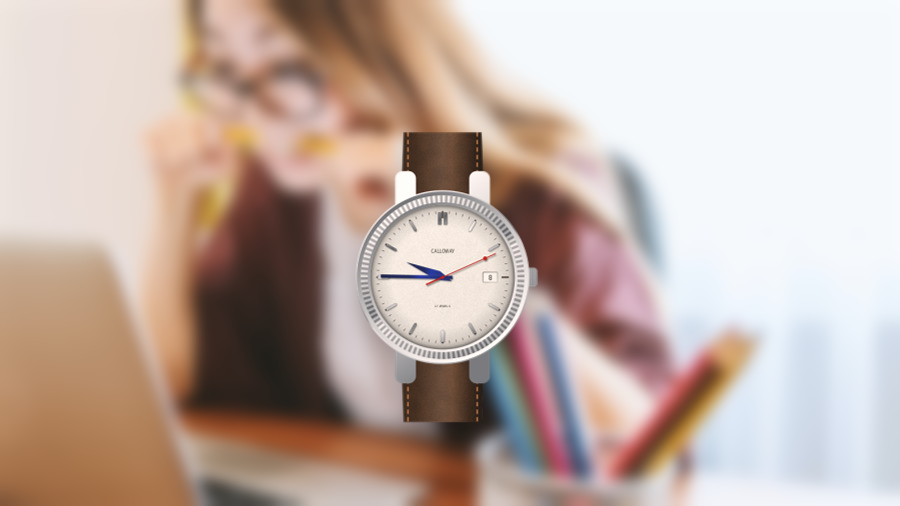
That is 9,45,11
